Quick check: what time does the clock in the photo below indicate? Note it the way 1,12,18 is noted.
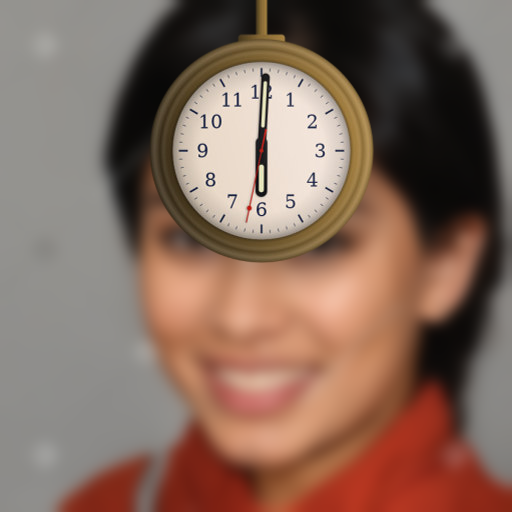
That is 6,00,32
